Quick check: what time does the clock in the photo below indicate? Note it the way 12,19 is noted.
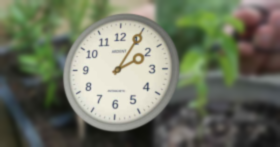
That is 2,05
